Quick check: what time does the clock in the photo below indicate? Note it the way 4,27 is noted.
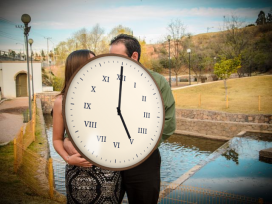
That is 5,00
